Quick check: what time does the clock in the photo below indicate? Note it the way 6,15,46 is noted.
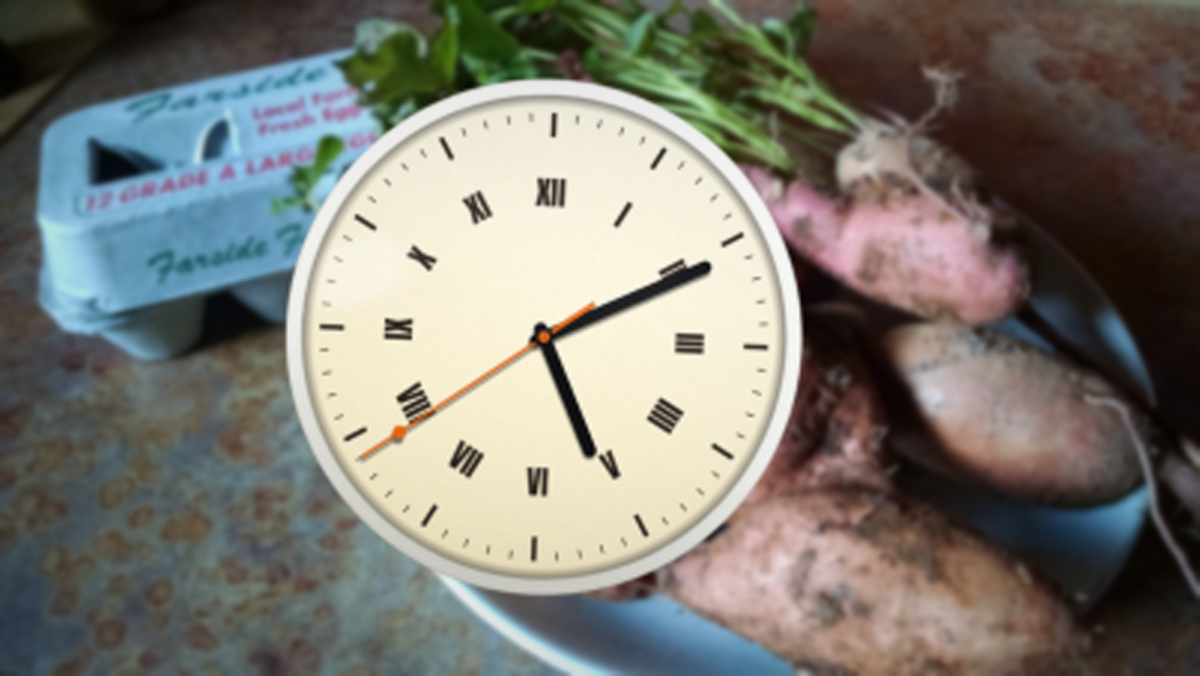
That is 5,10,39
